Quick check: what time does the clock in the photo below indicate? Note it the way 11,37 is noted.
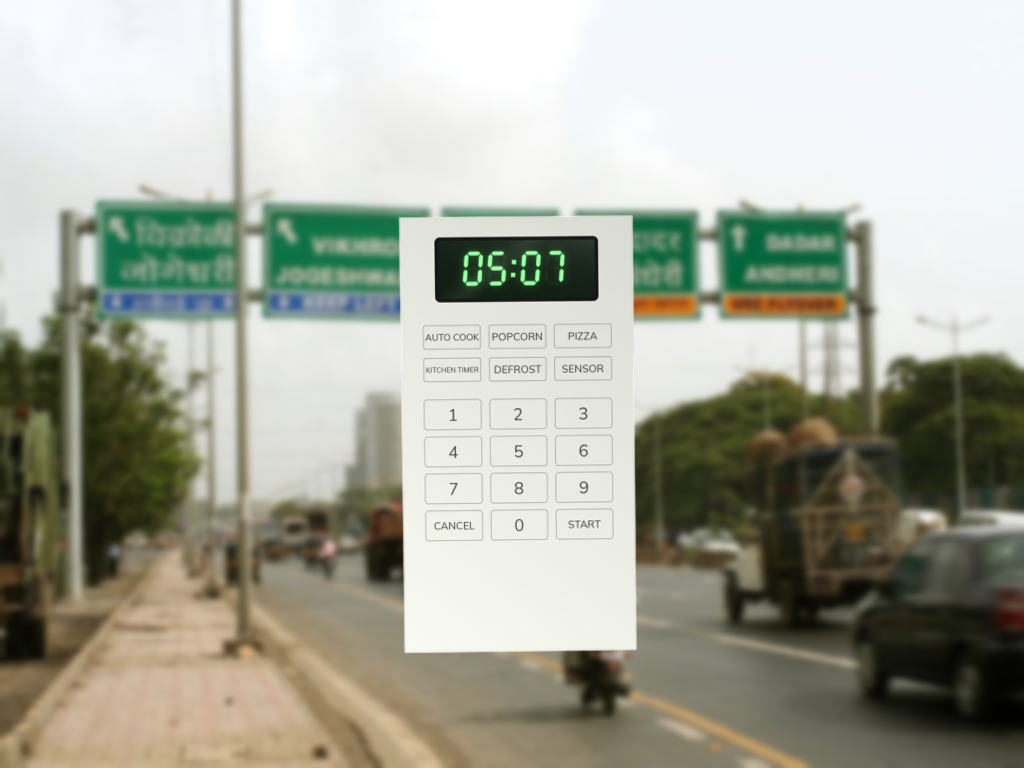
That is 5,07
